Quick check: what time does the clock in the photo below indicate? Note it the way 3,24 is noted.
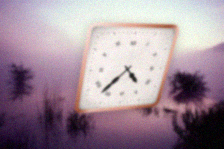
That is 4,37
